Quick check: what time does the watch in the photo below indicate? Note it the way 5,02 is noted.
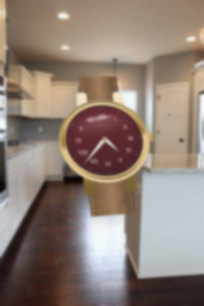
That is 4,37
